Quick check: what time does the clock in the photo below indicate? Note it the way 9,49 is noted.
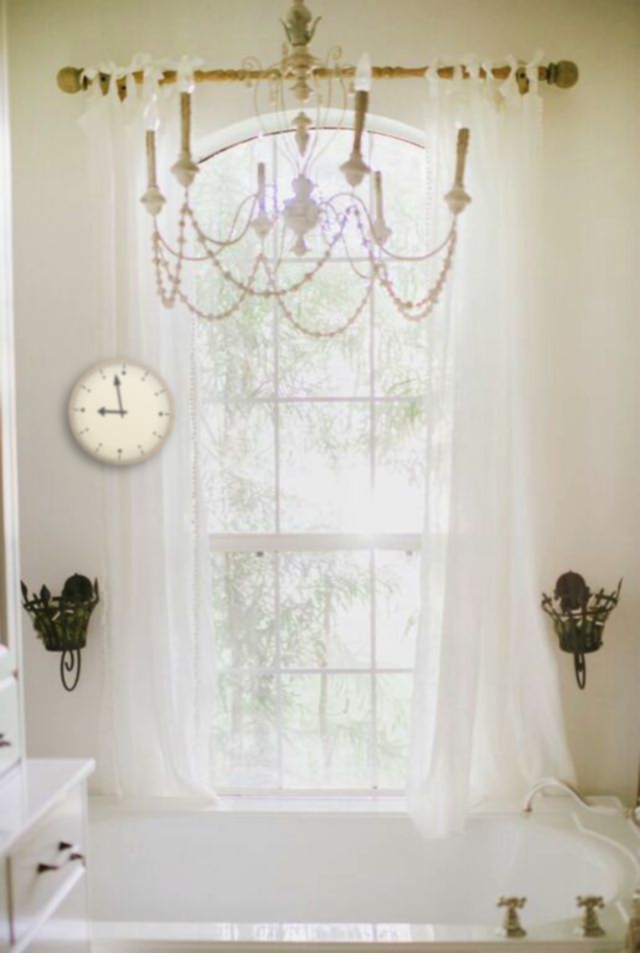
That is 8,58
